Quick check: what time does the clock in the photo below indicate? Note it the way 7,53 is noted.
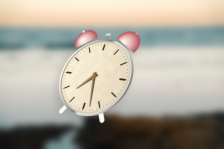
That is 7,28
